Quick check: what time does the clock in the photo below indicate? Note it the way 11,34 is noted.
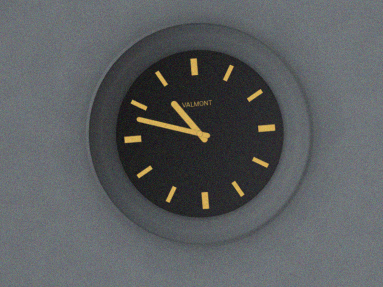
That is 10,48
